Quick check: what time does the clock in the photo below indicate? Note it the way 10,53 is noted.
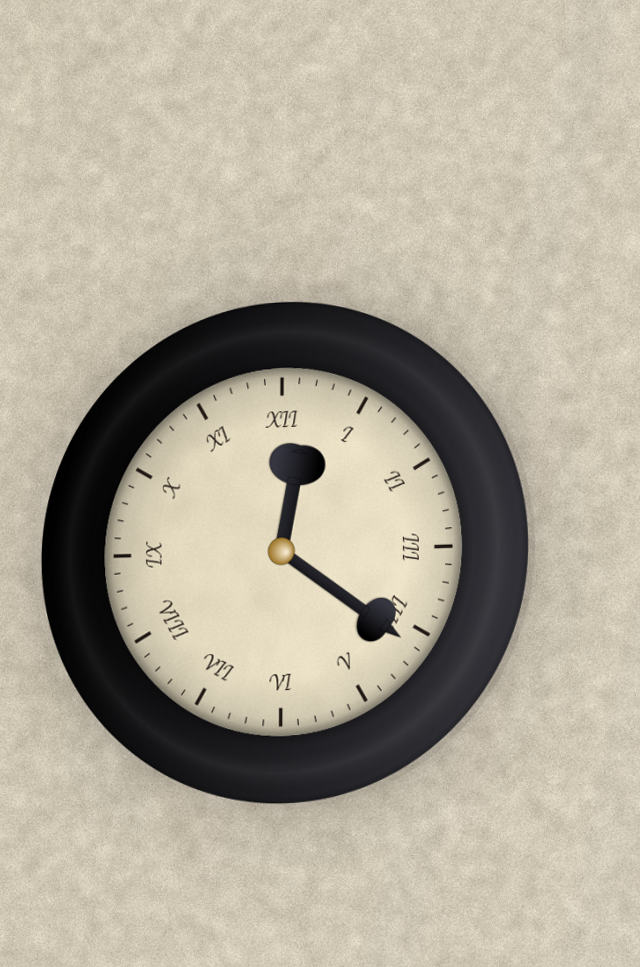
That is 12,21
